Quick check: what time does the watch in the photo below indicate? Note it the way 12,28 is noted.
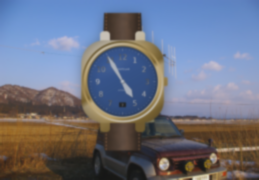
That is 4,55
